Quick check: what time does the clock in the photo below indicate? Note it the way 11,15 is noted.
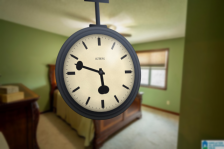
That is 5,48
